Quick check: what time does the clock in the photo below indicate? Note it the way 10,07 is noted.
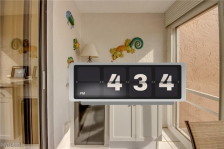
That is 4,34
